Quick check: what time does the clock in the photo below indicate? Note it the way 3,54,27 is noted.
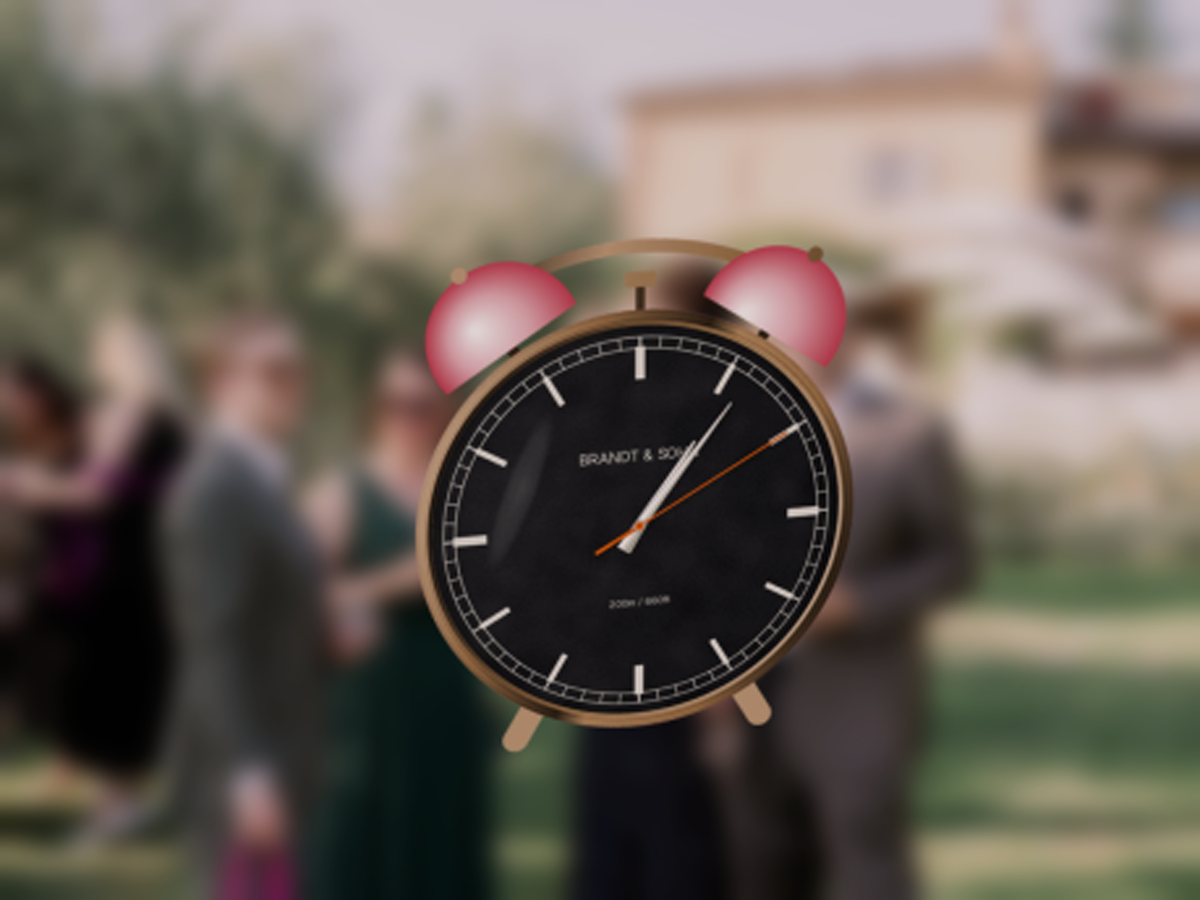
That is 1,06,10
